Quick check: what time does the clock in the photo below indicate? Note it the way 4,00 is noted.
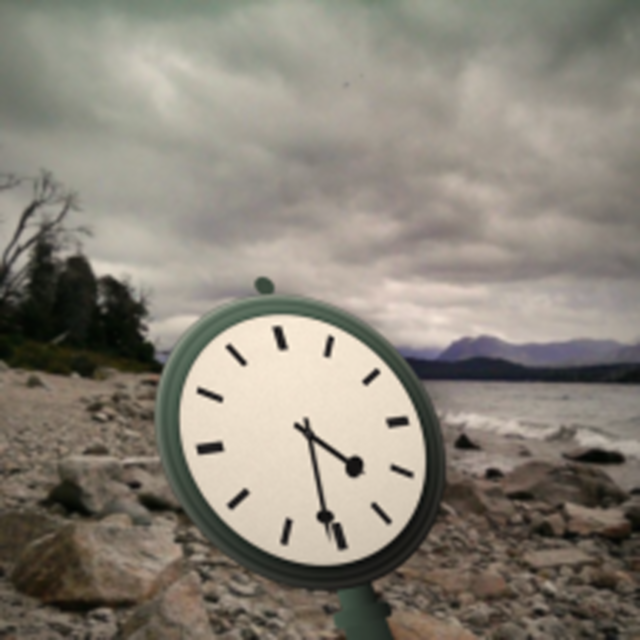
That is 4,31
